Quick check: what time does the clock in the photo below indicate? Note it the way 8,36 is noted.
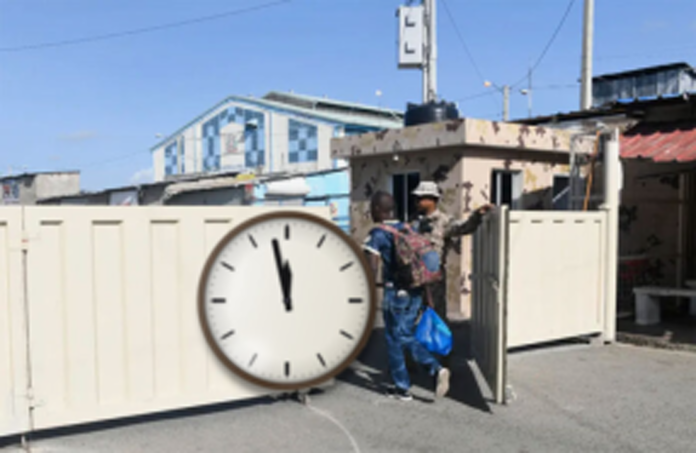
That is 11,58
